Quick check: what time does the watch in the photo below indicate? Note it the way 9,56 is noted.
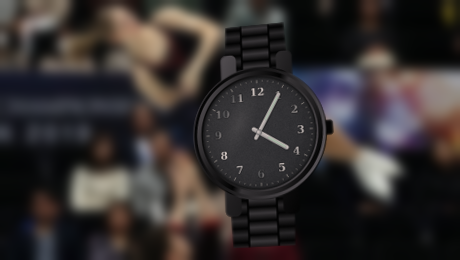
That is 4,05
